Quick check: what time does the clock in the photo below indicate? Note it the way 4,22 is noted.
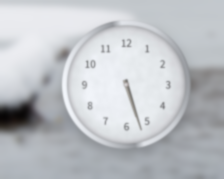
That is 5,27
